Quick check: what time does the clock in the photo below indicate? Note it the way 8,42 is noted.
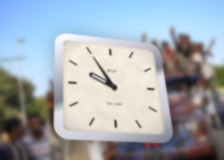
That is 9,55
